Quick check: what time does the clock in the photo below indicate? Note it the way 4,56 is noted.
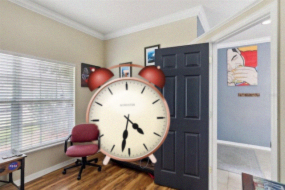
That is 4,32
